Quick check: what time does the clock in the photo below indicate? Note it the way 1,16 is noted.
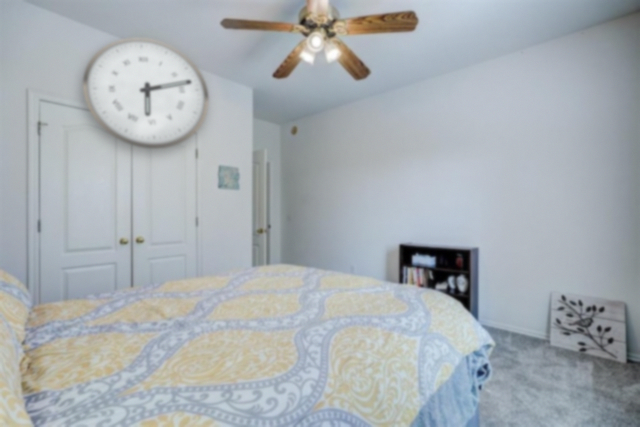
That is 6,13
